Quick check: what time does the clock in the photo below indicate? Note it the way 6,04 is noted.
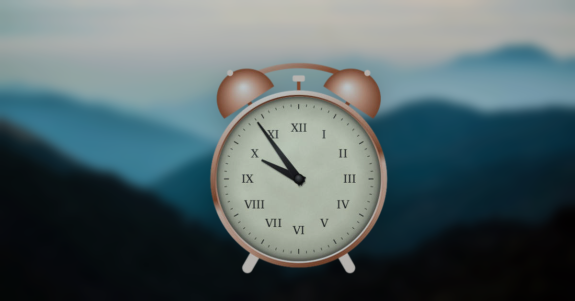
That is 9,54
